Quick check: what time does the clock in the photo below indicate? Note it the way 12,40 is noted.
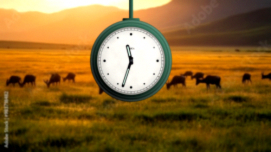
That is 11,33
